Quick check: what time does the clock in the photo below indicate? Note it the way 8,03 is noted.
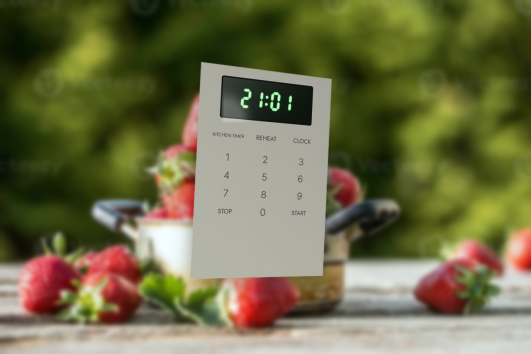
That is 21,01
